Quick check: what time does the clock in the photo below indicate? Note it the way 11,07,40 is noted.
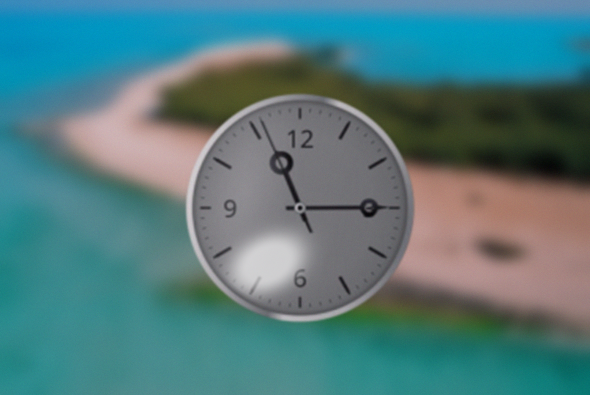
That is 11,14,56
